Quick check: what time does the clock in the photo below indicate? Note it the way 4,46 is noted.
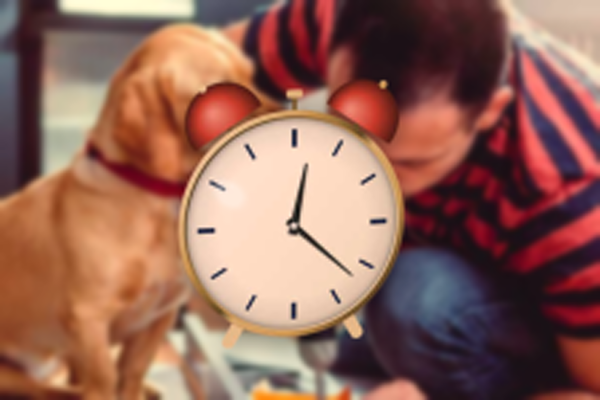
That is 12,22
